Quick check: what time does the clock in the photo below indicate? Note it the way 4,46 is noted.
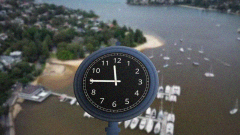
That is 11,45
